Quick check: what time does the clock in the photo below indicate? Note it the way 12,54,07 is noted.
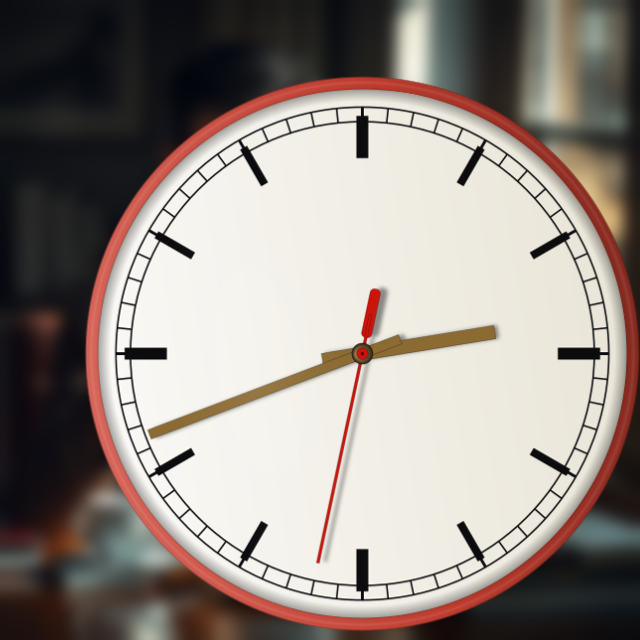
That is 2,41,32
